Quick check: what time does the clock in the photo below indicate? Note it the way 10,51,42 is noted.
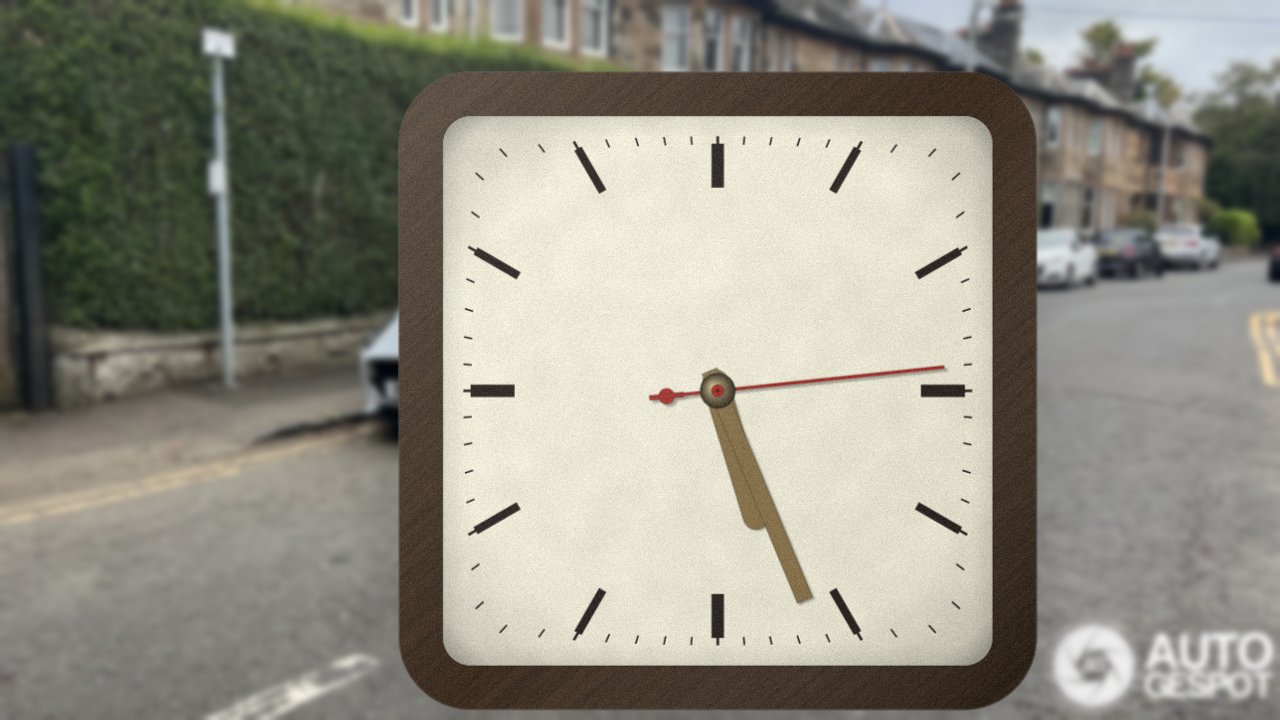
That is 5,26,14
